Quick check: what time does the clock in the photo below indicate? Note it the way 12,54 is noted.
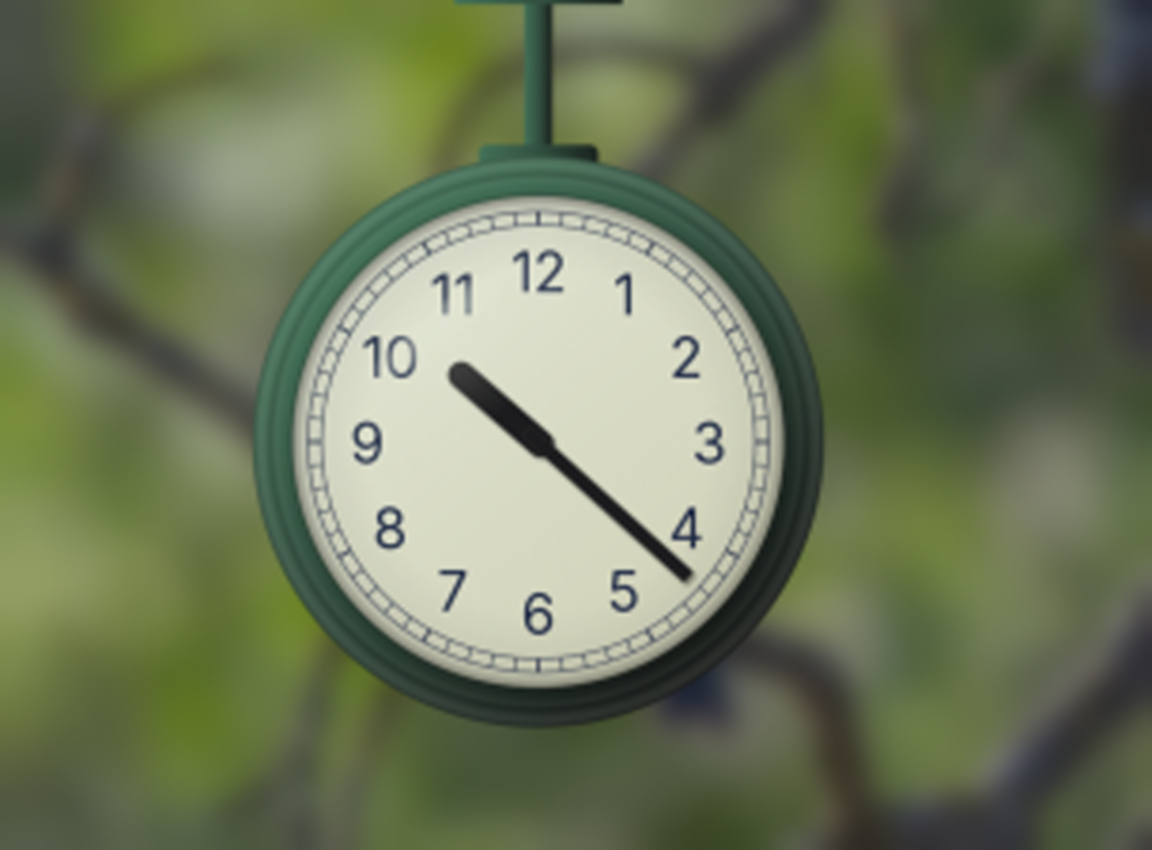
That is 10,22
